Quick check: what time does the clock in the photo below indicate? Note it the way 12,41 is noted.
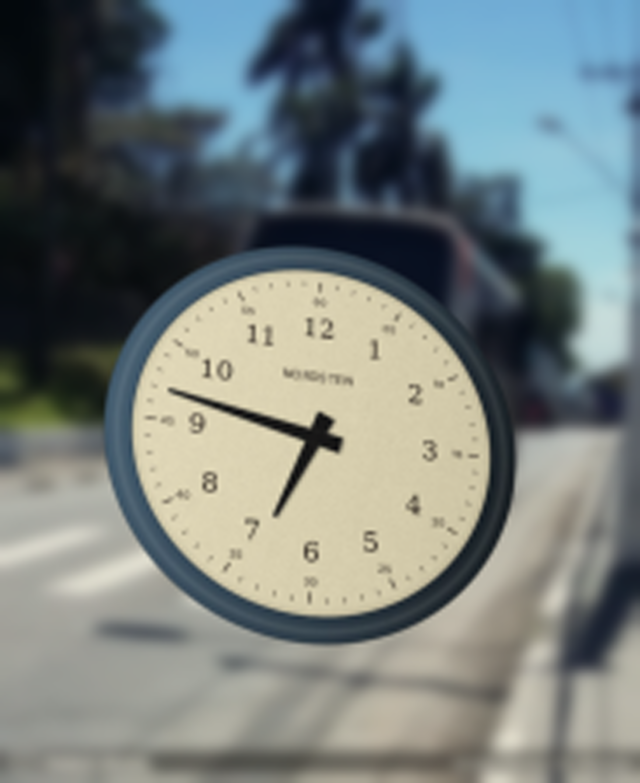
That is 6,47
